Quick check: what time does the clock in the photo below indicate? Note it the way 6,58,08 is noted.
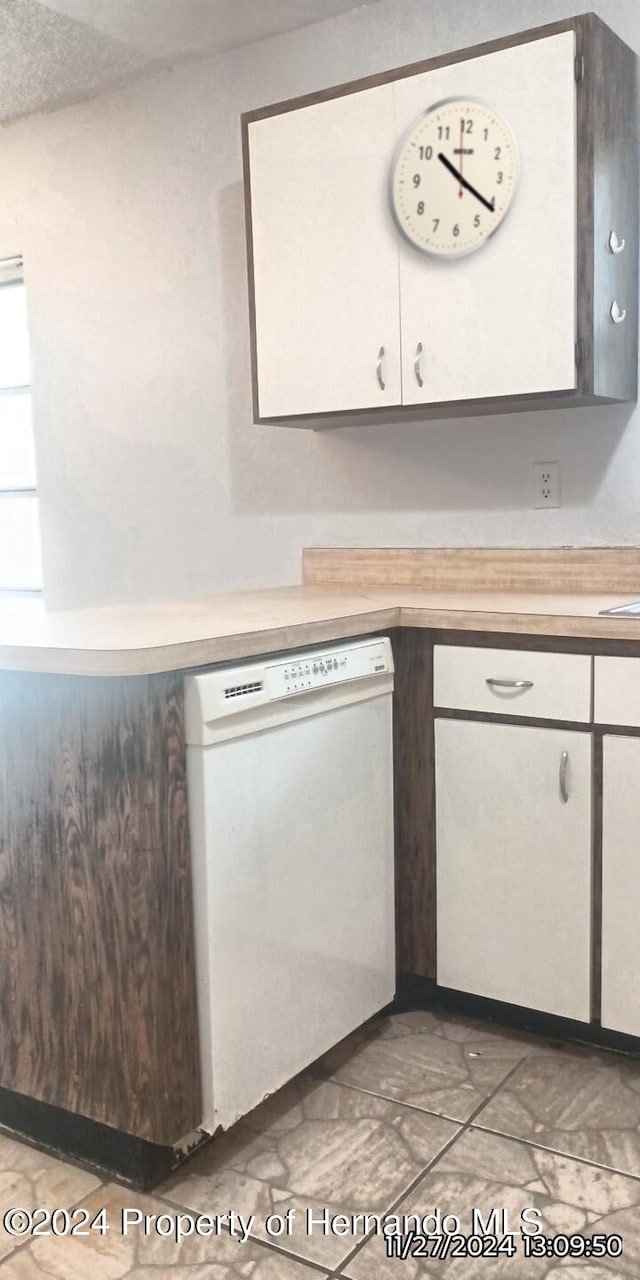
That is 10,20,59
